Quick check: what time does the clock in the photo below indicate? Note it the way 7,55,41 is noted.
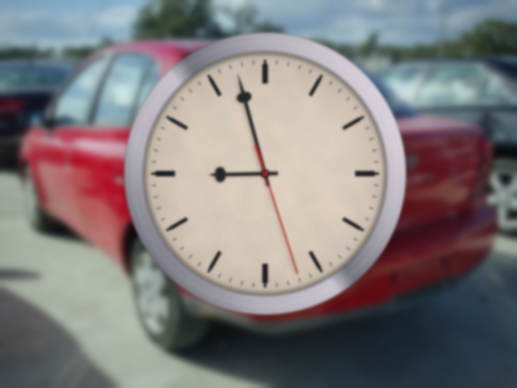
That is 8,57,27
